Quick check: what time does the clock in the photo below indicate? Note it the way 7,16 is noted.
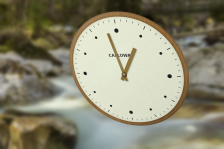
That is 12,58
